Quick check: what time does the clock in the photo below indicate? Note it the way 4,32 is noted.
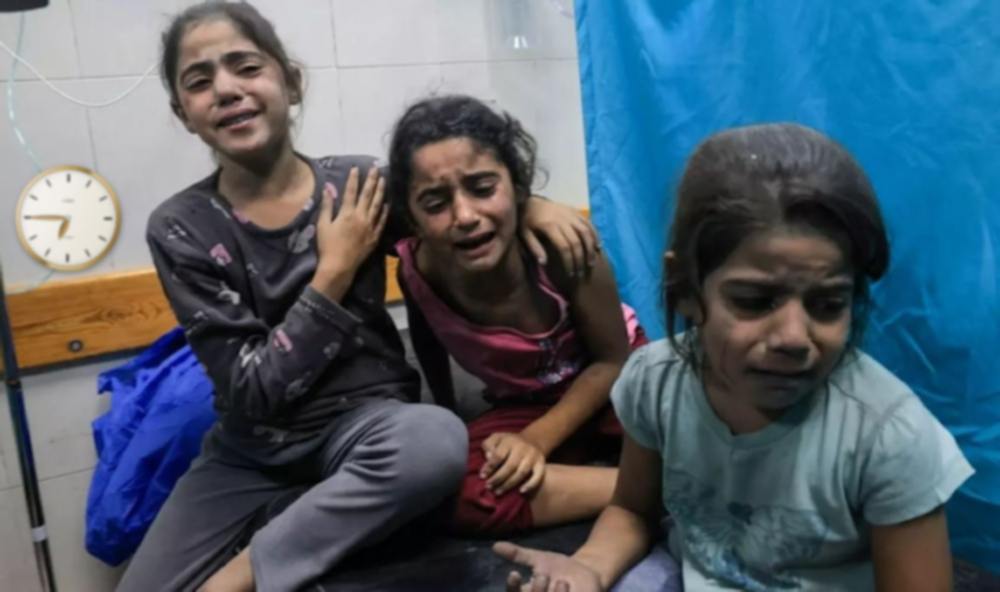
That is 6,45
